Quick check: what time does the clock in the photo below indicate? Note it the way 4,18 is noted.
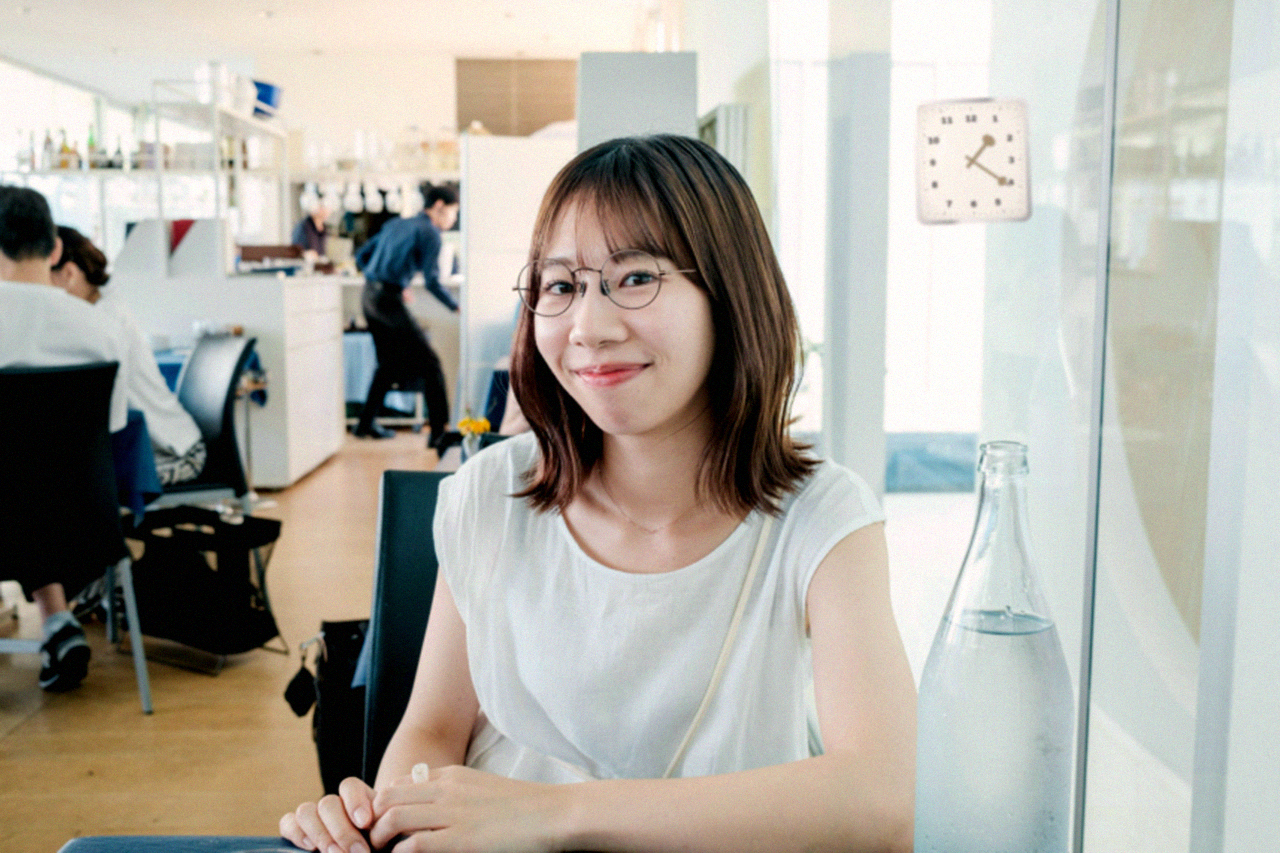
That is 1,21
